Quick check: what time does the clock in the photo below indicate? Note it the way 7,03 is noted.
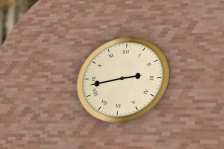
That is 2,43
